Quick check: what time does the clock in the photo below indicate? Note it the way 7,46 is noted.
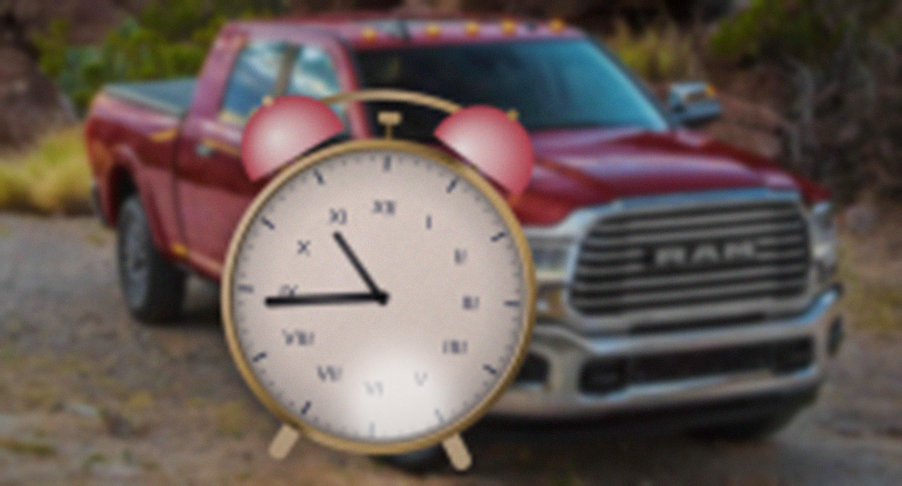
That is 10,44
